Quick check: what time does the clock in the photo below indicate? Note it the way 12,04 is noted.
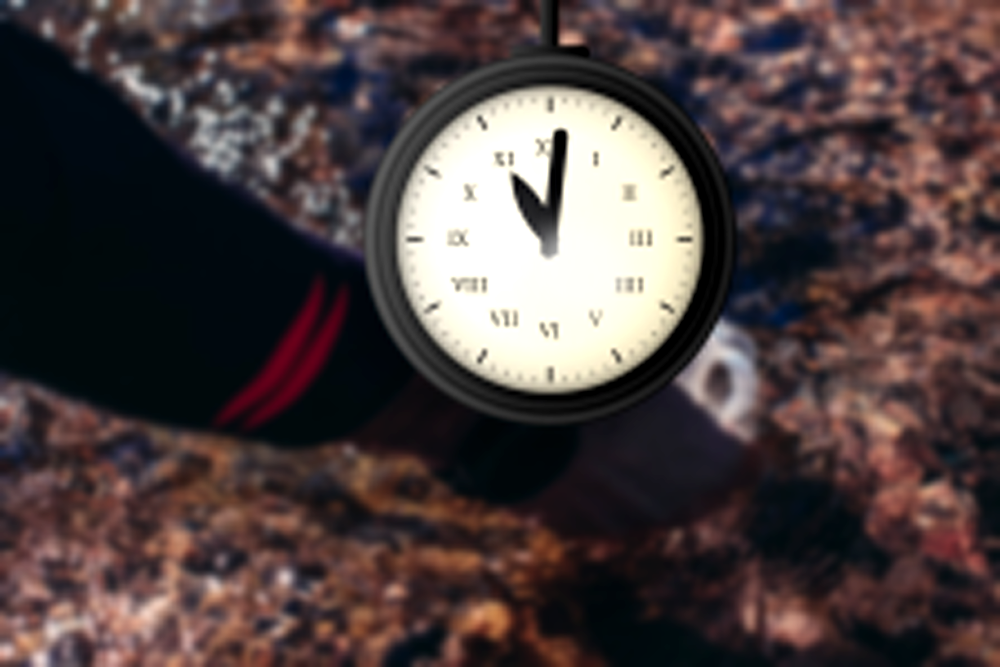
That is 11,01
